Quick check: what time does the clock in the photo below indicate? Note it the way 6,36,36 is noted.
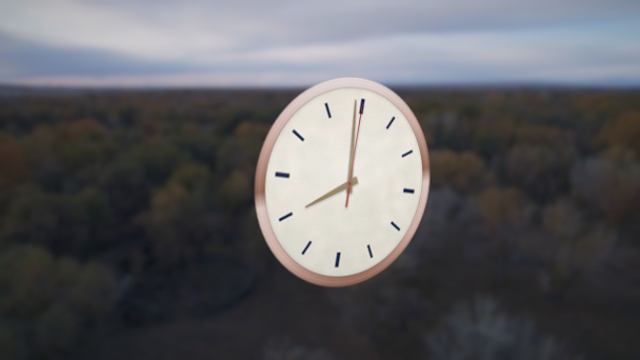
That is 7,59,00
